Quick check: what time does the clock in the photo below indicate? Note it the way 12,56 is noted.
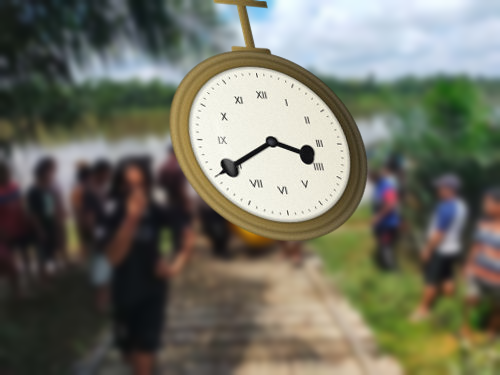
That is 3,40
